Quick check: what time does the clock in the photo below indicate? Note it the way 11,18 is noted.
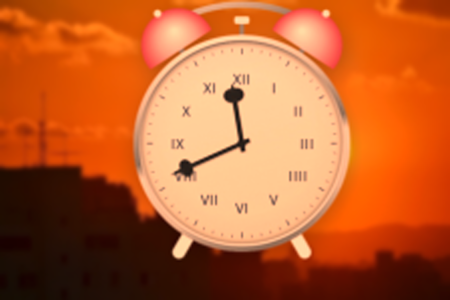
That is 11,41
